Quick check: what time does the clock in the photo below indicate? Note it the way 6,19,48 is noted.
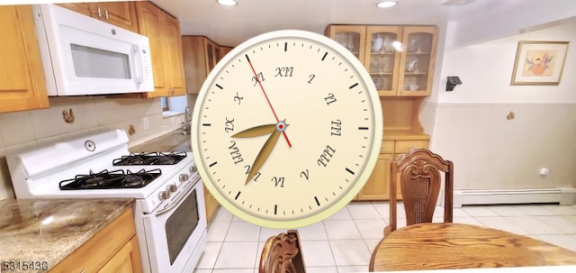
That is 8,34,55
